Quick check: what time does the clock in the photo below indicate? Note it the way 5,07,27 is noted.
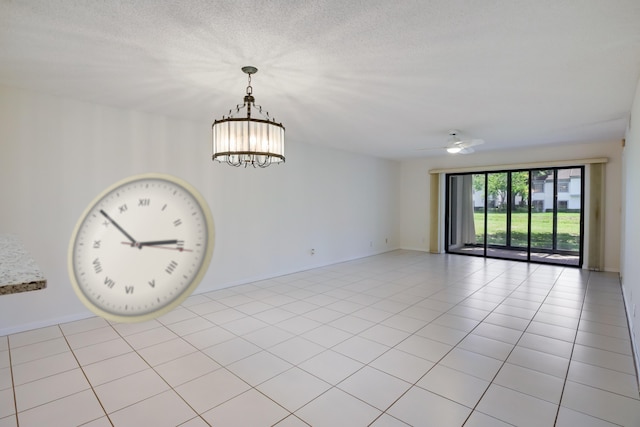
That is 2,51,16
